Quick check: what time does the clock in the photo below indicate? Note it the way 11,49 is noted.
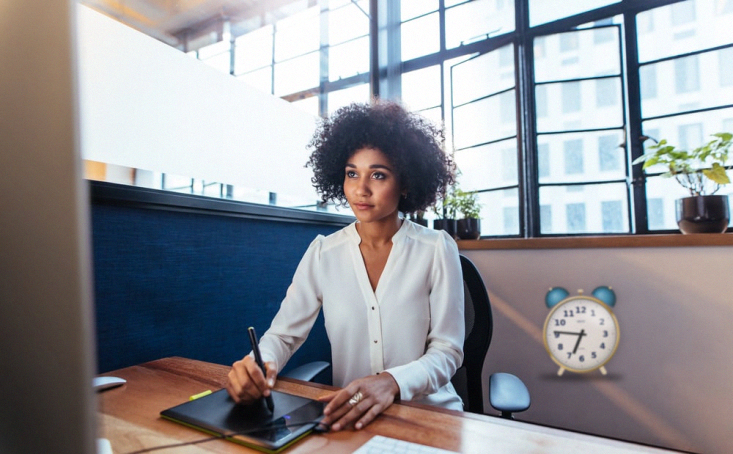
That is 6,46
